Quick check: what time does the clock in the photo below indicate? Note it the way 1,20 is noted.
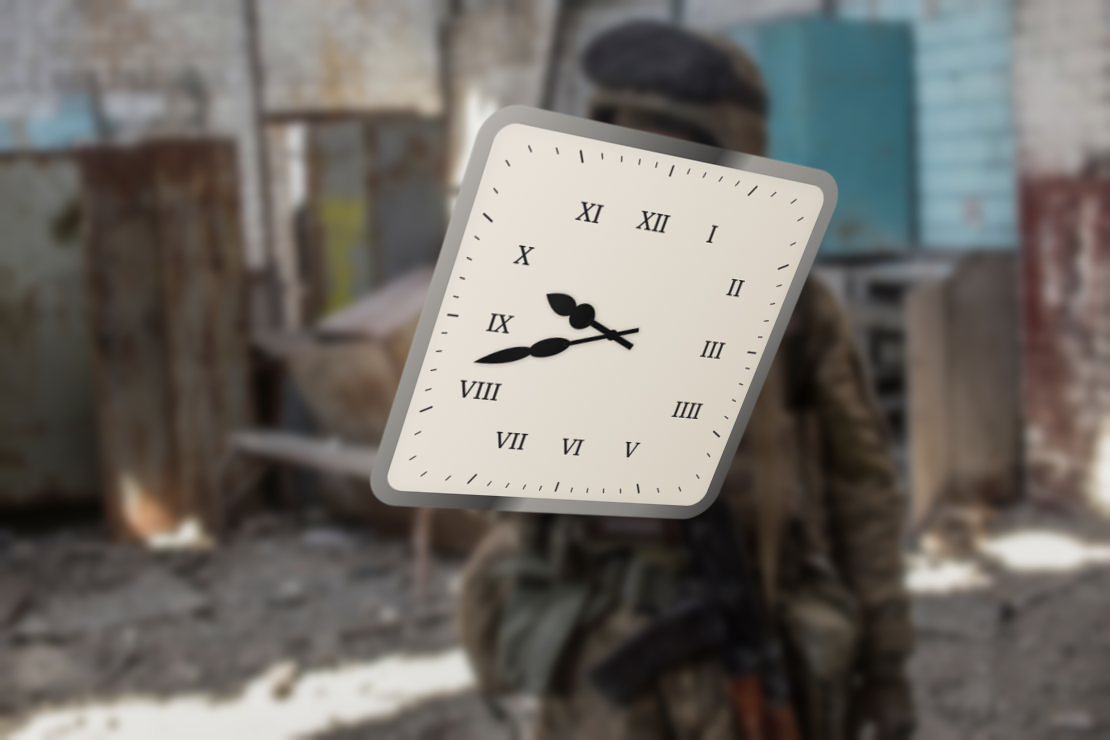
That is 9,42
